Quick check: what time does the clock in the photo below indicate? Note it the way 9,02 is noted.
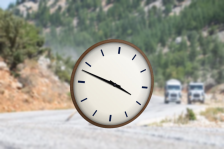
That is 3,48
